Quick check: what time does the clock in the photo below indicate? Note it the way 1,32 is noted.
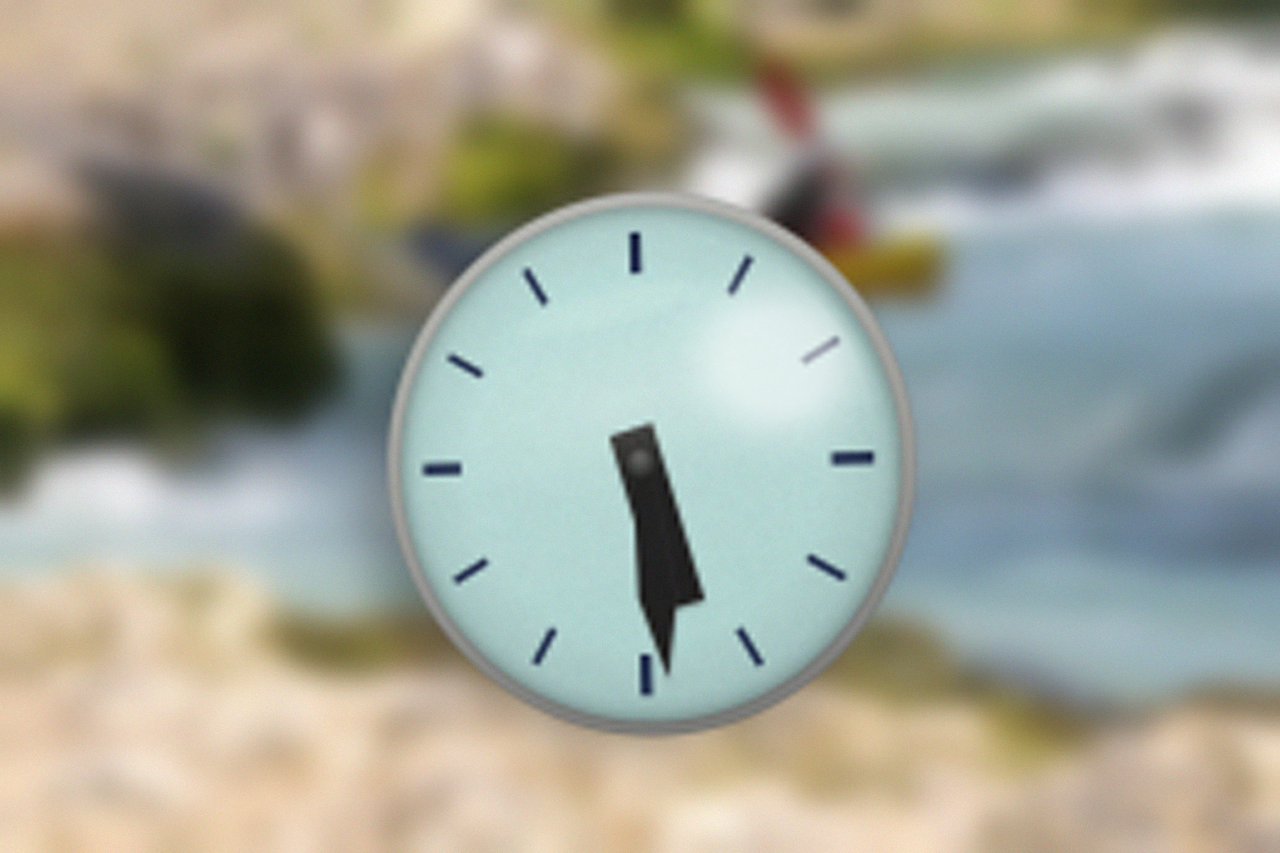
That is 5,29
